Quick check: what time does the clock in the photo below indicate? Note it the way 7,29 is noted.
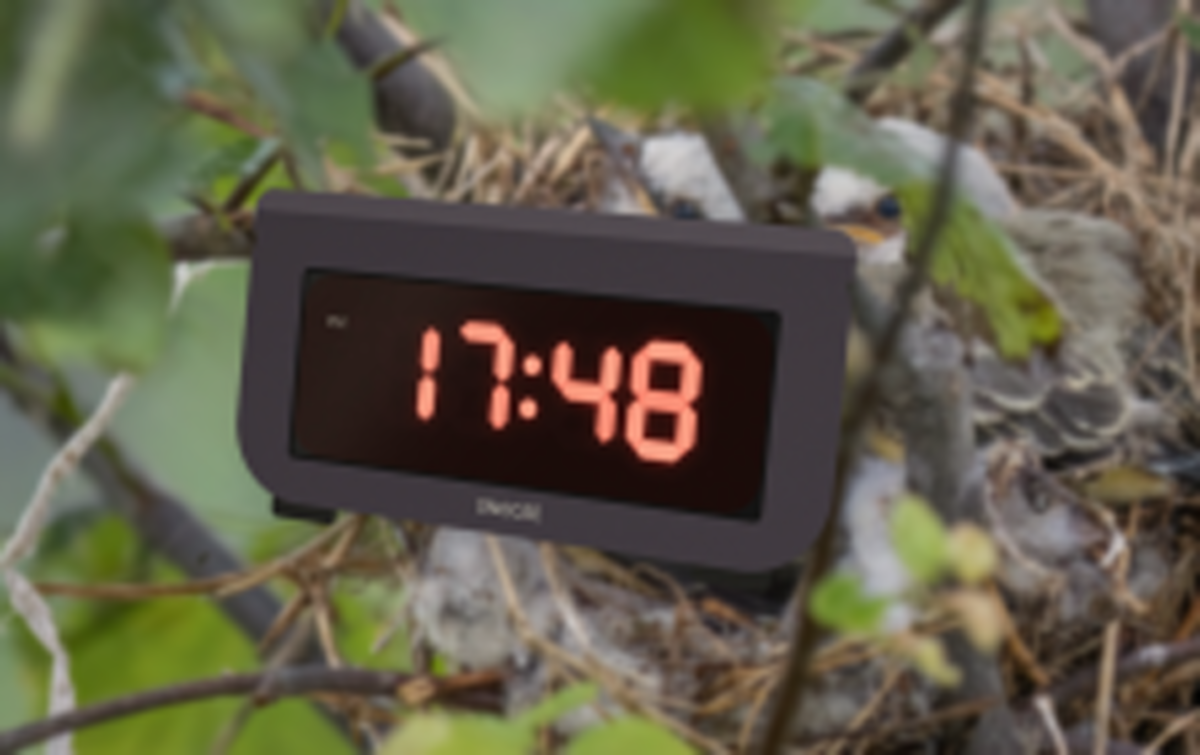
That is 17,48
